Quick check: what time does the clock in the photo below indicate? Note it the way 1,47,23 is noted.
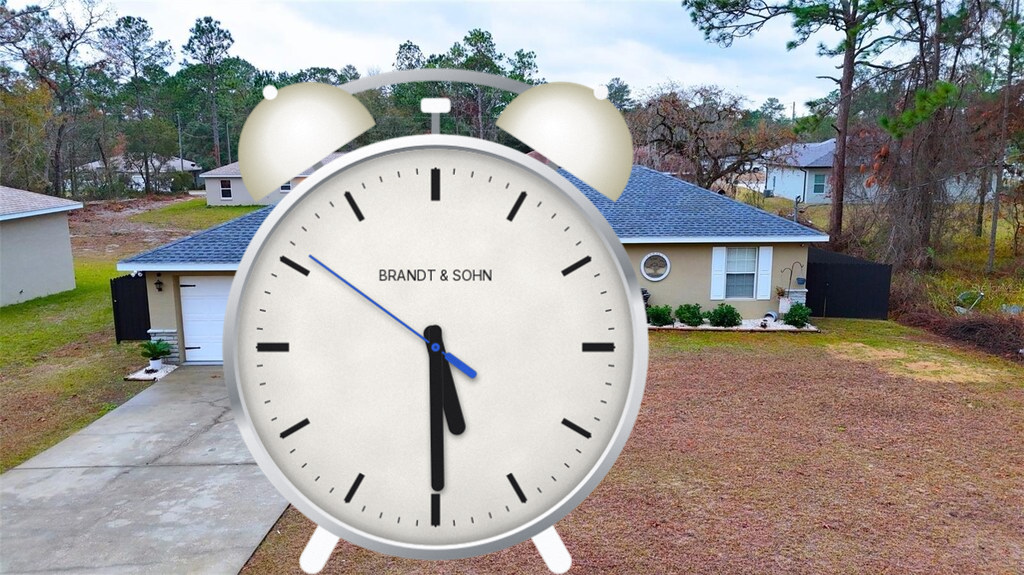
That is 5,29,51
